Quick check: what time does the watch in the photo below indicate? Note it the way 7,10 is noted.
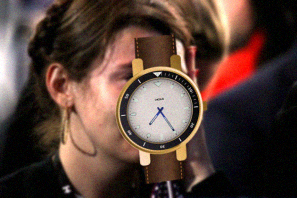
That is 7,25
